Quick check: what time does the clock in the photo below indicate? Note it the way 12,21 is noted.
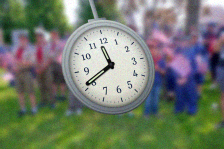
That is 11,41
